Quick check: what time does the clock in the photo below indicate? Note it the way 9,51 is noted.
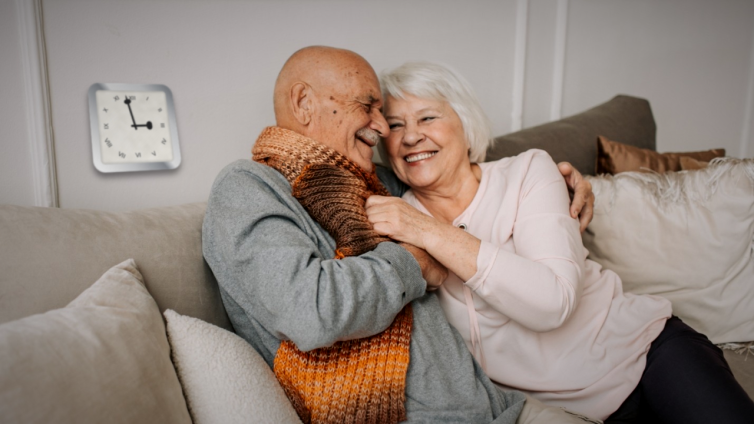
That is 2,58
